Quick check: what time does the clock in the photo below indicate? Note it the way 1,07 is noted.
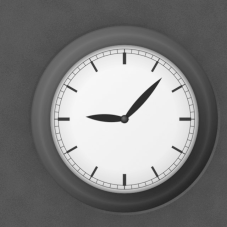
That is 9,07
